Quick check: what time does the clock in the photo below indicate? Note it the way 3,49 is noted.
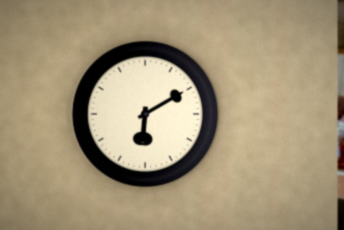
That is 6,10
